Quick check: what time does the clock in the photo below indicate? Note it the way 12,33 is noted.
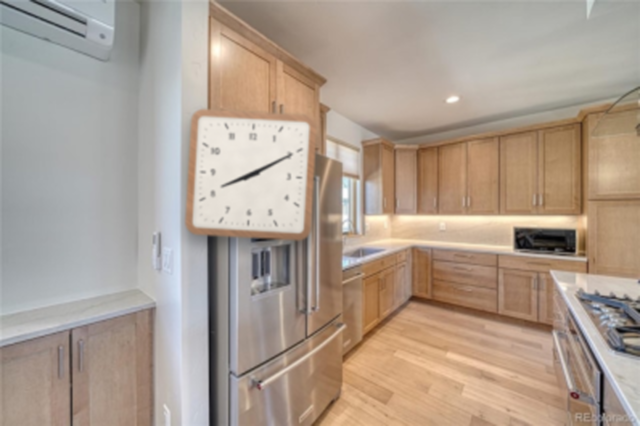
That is 8,10
